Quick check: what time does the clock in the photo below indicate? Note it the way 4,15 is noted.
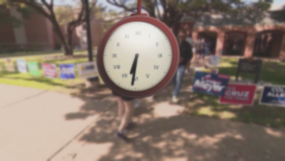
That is 6,31
